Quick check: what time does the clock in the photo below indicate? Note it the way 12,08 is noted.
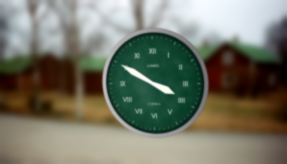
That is 3,50
